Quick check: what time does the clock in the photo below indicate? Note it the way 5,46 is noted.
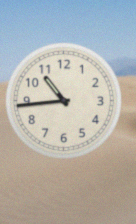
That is 10,44
